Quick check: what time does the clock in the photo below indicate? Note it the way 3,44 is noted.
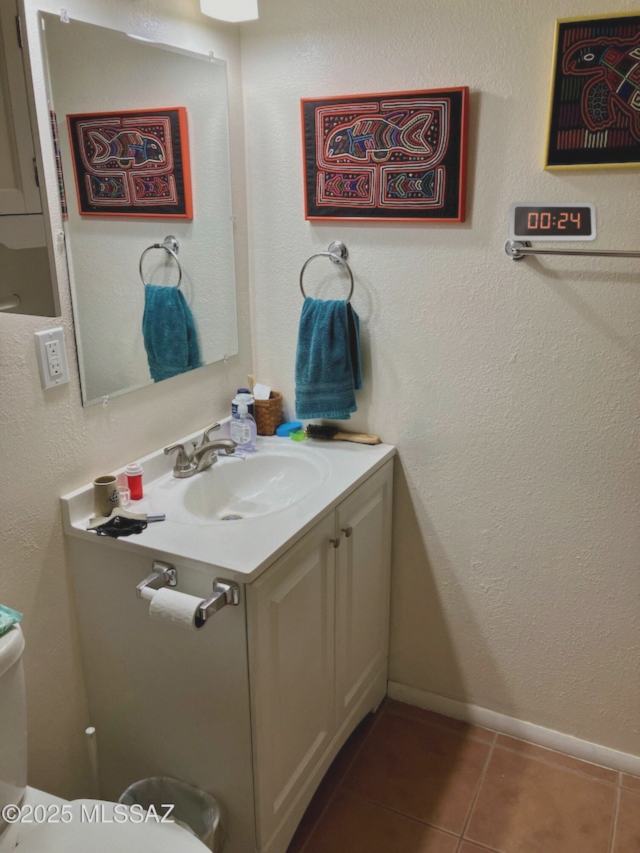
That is 0,24
